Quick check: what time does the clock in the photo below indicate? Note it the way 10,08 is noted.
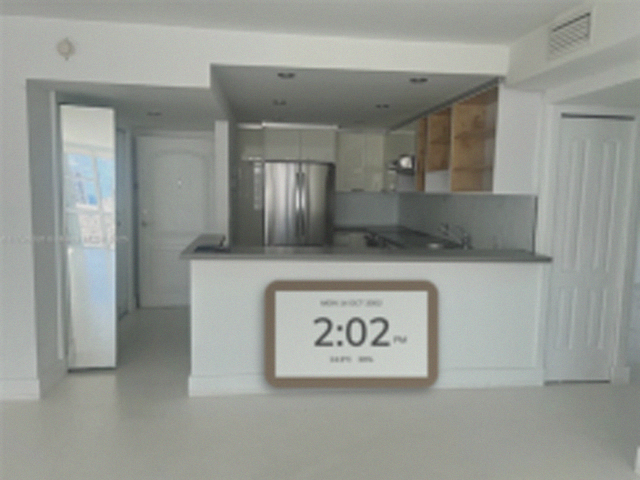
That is 2,02
